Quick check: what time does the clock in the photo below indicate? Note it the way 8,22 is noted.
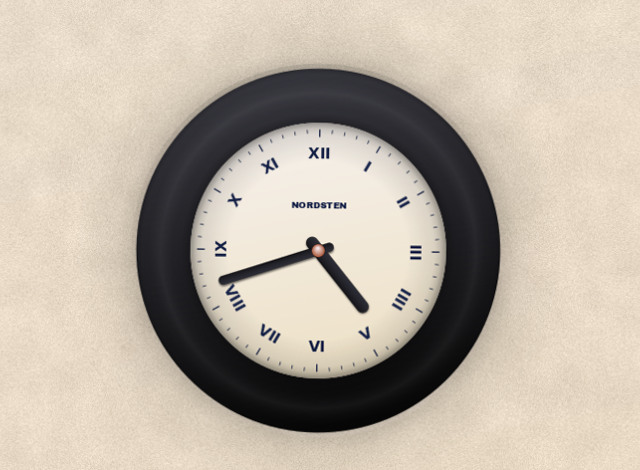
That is 4,42
